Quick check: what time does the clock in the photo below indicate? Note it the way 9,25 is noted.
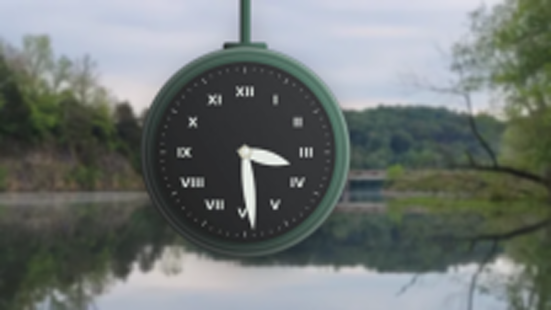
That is 3,29
